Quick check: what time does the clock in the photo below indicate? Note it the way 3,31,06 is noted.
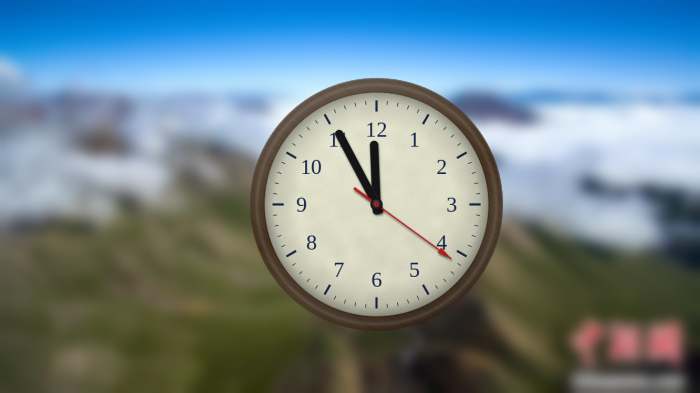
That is 11,55,21
